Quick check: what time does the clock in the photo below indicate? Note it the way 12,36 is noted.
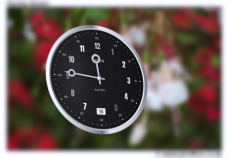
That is 11,46
